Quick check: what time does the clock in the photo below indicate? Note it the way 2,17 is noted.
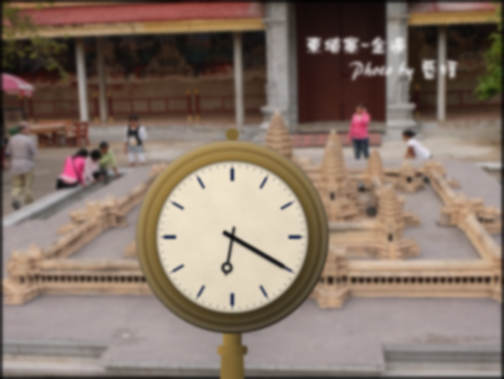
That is 6,20
